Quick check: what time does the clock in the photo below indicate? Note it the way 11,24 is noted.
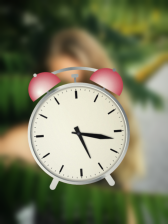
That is 5,17
